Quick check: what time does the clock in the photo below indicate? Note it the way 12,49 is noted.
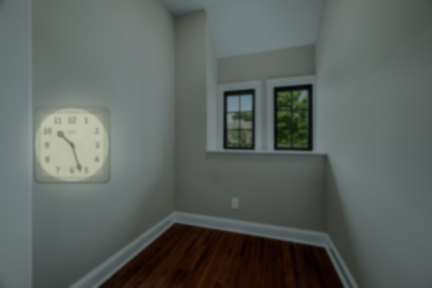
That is 10,27
